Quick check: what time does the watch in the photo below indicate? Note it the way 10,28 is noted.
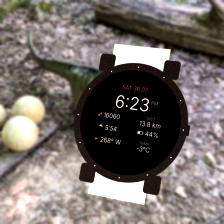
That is 6,23
